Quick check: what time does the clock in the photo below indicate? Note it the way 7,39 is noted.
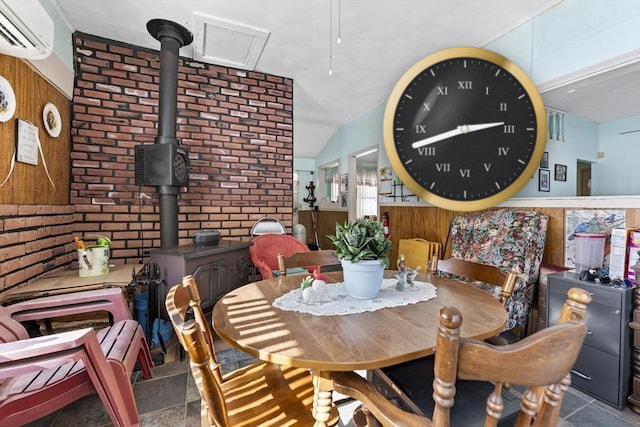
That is 2,42
